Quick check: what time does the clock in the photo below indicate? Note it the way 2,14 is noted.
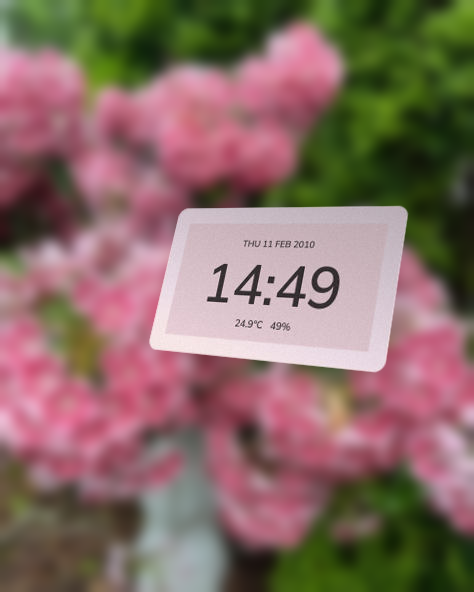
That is 14,49
